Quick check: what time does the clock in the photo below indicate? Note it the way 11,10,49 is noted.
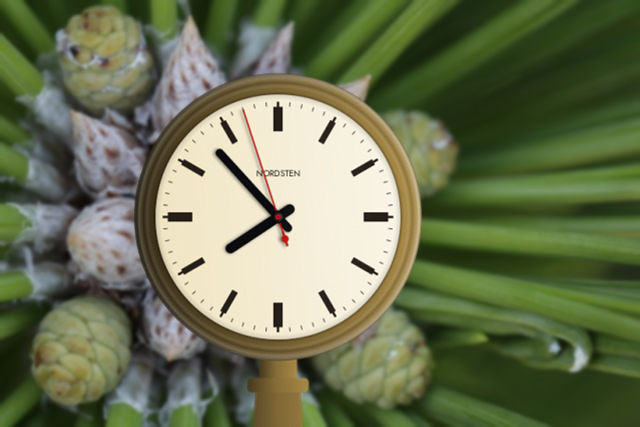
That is 7,52,57
